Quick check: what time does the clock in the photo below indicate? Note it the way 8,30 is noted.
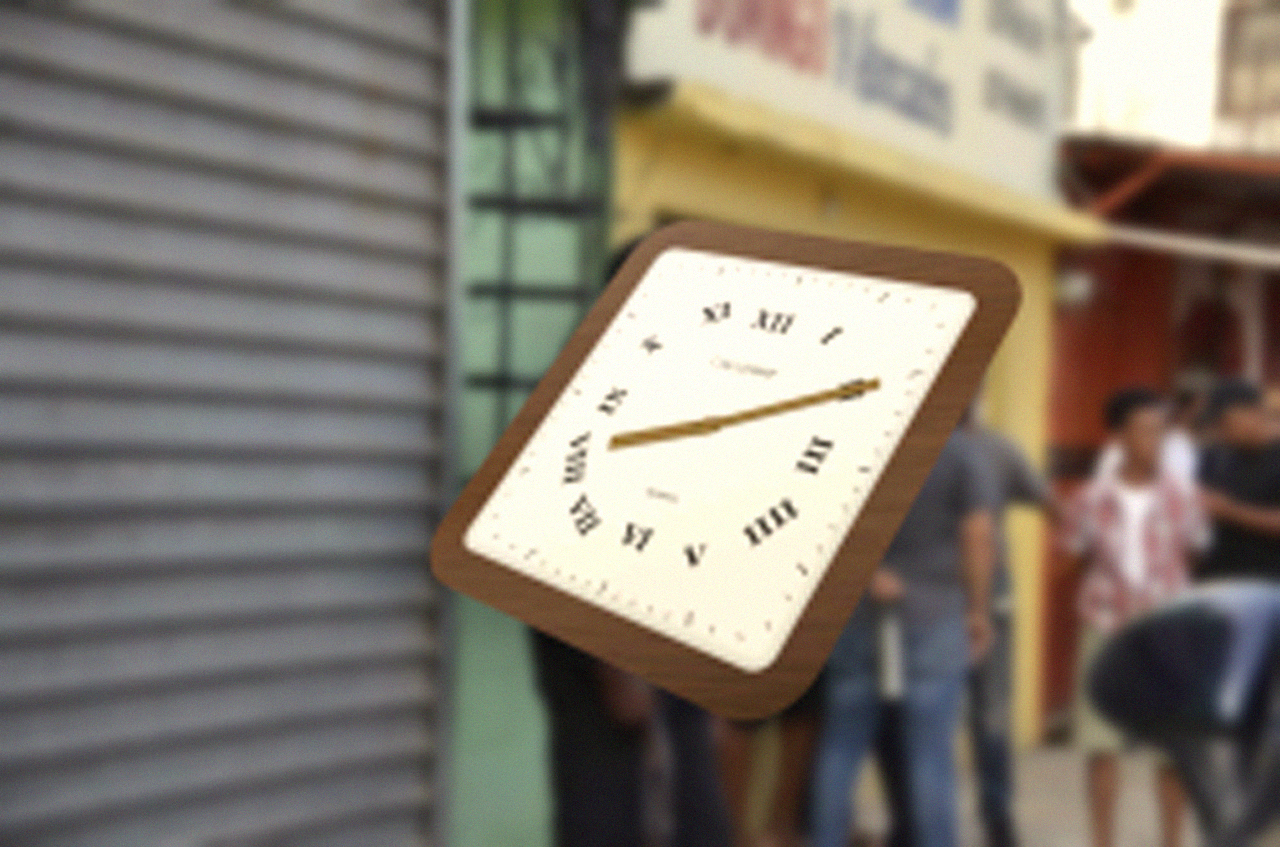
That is 8,10
